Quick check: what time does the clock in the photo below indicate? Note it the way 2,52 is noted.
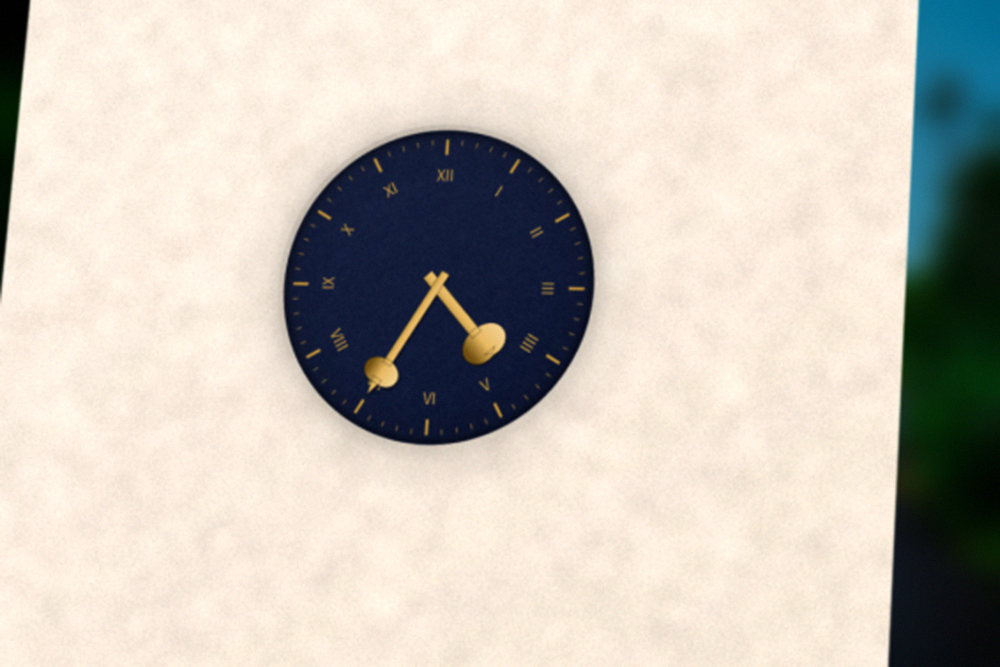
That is 4,35
